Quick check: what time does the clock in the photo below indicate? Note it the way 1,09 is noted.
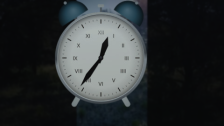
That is 12,36
